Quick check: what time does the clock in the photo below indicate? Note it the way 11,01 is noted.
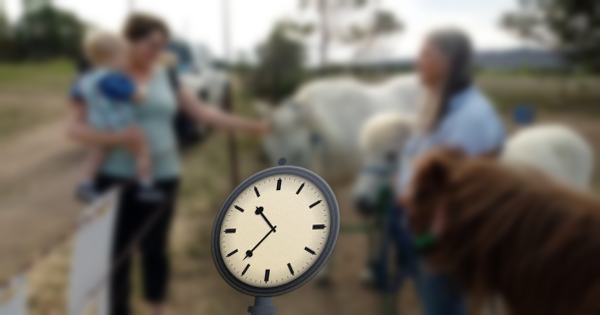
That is 10,37
